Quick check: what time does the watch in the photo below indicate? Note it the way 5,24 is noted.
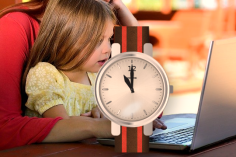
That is 11,00
